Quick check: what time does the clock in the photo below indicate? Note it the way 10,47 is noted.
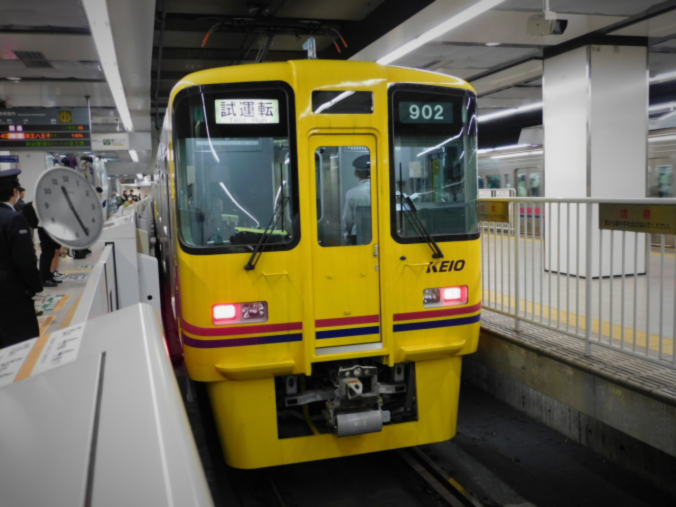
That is 11,26
